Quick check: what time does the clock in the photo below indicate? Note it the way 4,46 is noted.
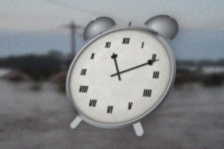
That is 11,11
